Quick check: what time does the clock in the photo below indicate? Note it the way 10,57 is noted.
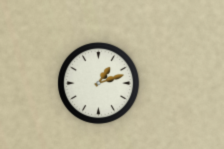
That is 1,12
